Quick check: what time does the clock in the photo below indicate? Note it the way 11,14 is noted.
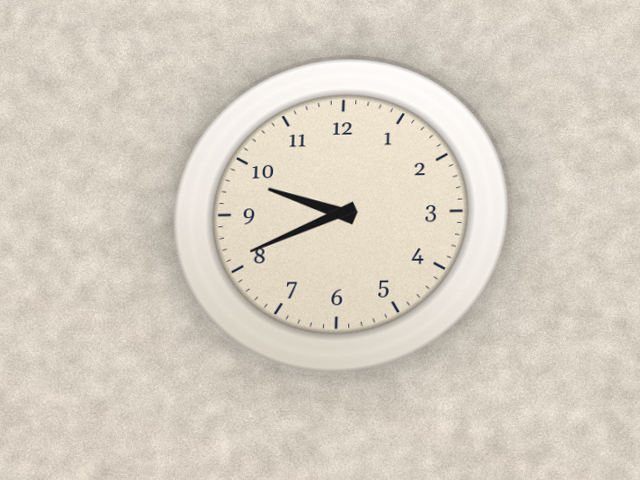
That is 9,41
